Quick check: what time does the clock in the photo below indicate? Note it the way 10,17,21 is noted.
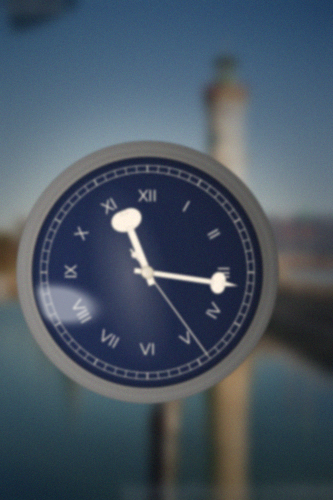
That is 11,16,24
